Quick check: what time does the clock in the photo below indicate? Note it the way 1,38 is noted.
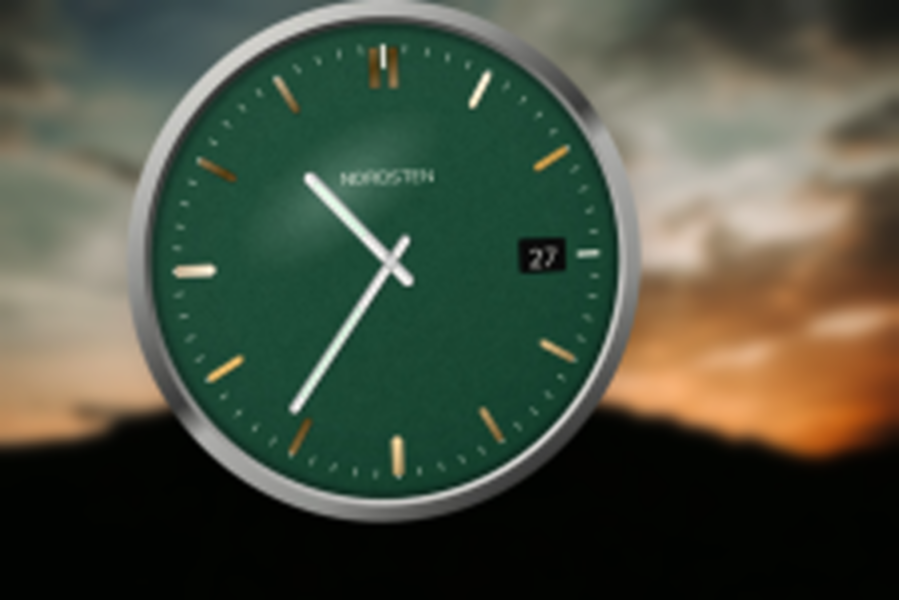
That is 10,36
